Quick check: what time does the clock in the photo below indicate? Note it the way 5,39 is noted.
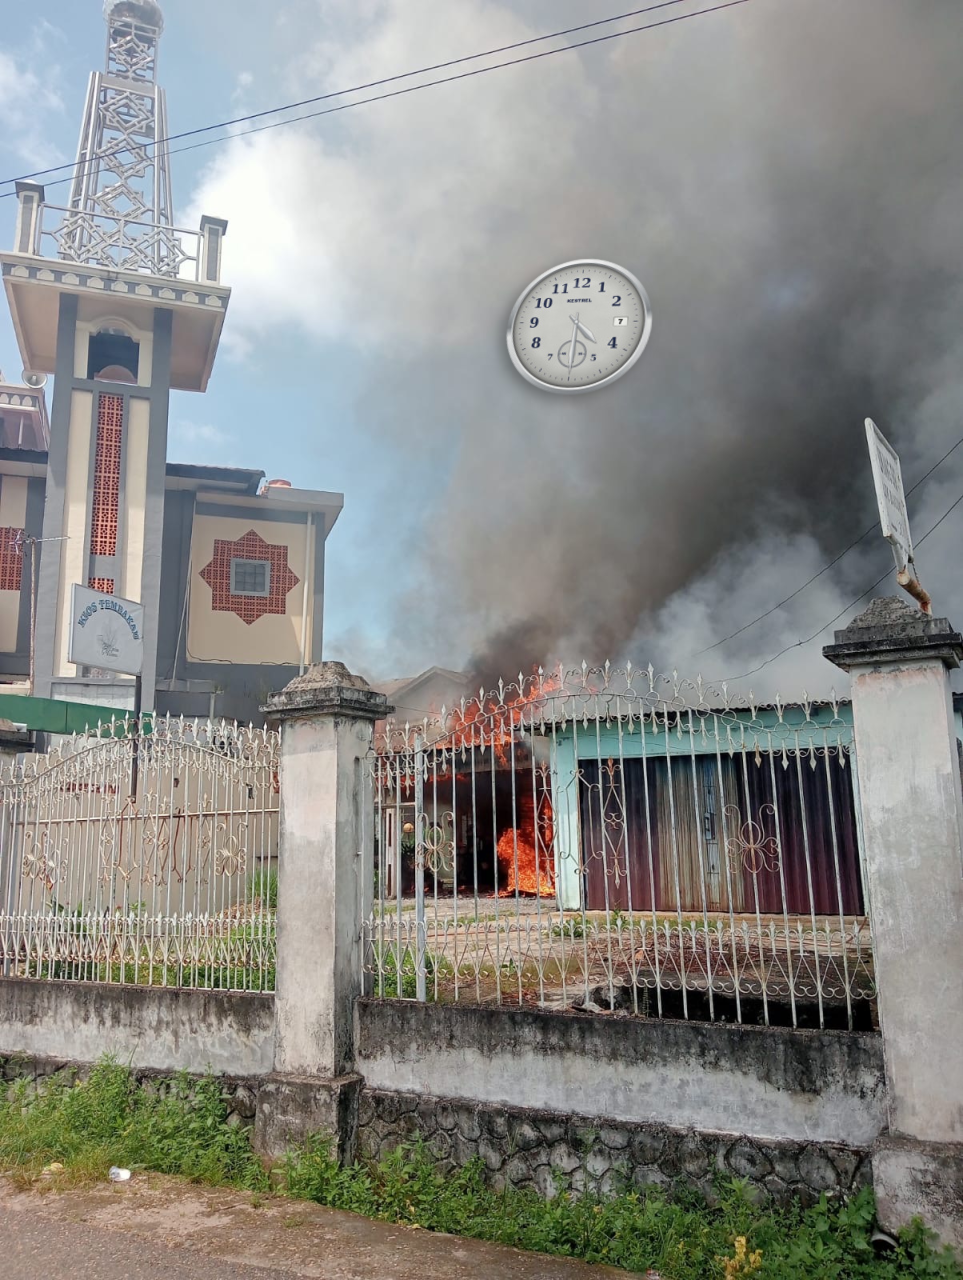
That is 4,30
